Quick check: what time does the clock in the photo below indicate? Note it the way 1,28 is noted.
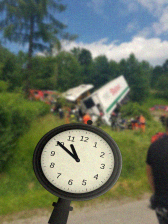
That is 10,50
